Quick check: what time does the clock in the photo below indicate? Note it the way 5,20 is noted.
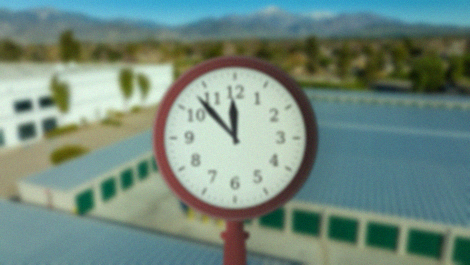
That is 11,53
